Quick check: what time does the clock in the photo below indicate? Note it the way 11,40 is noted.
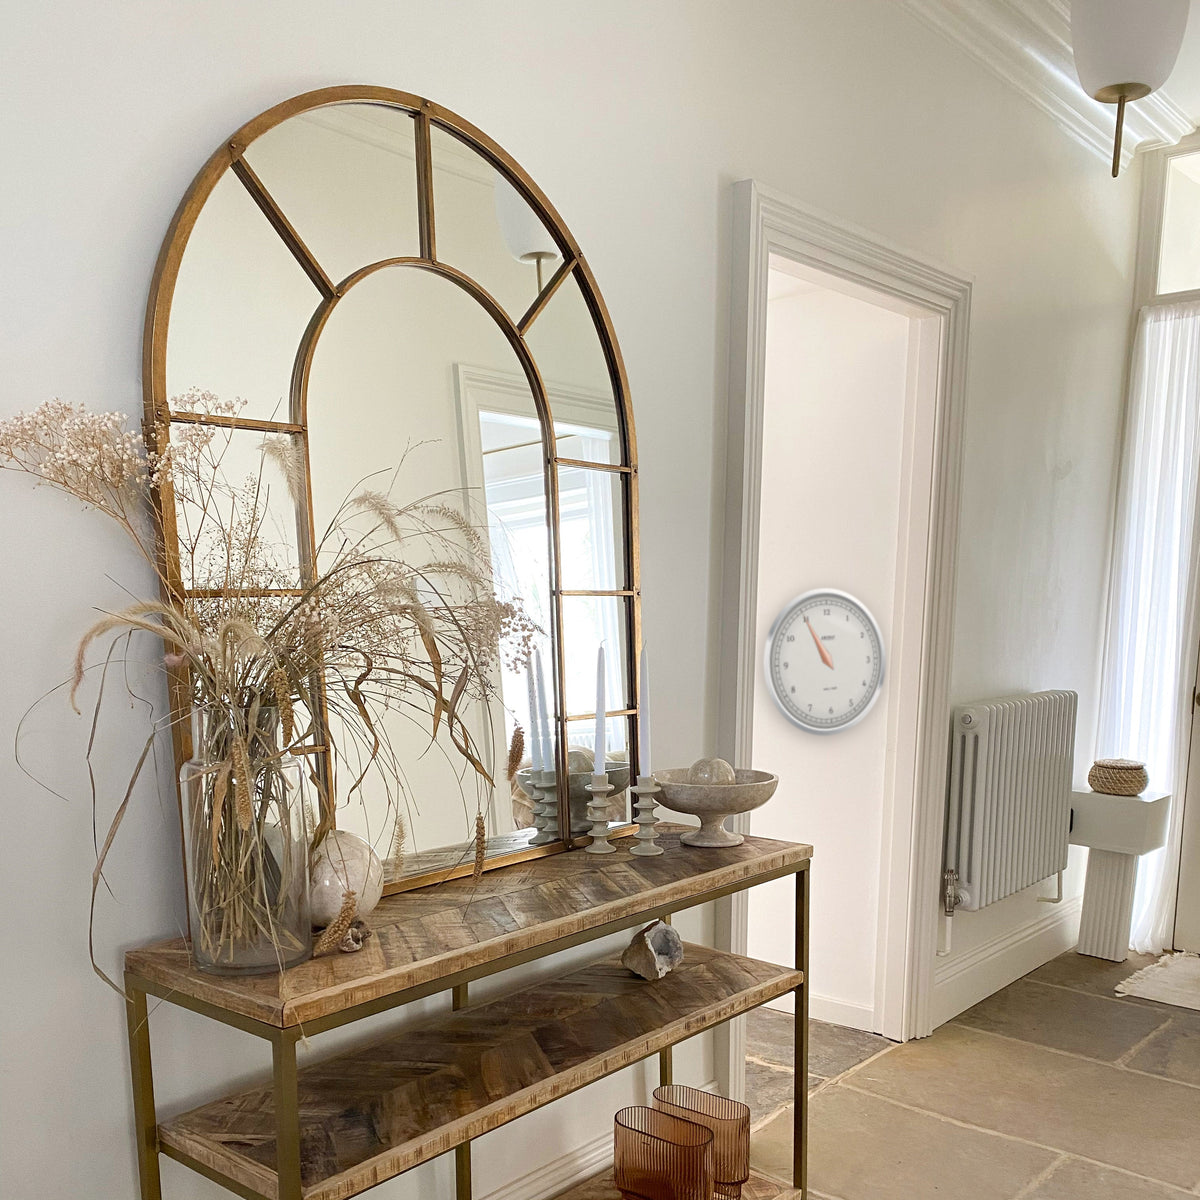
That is 10,55
